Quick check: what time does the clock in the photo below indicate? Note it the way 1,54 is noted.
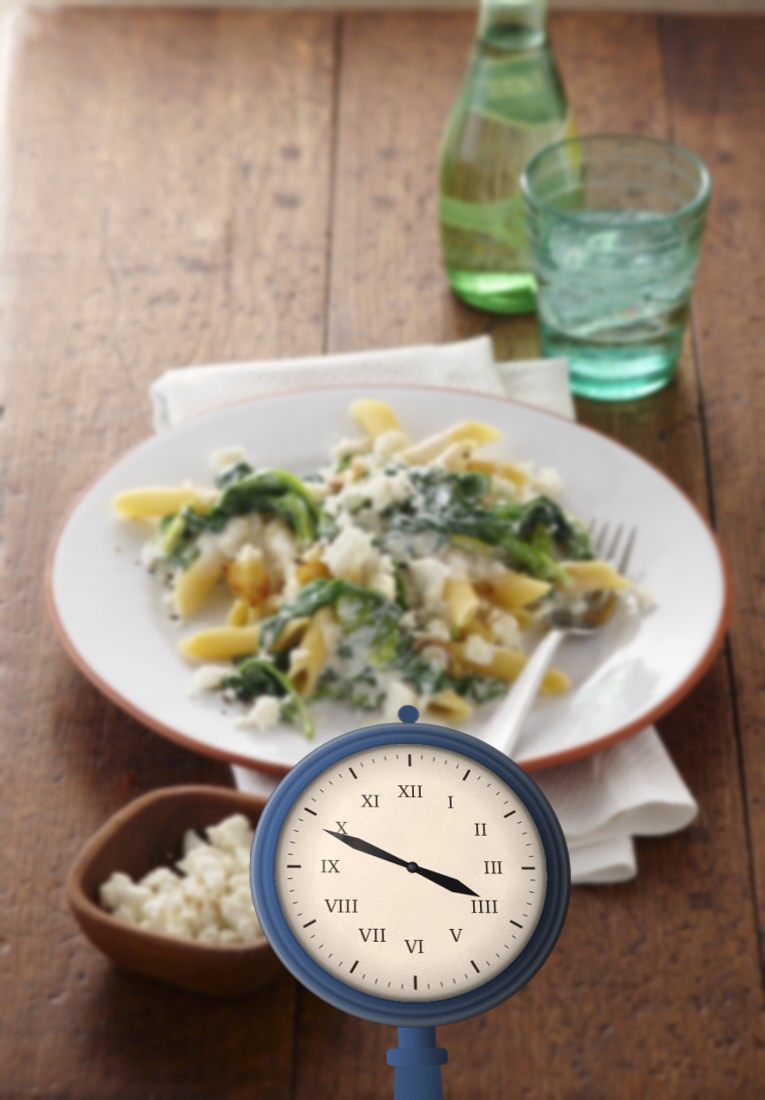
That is 3,49
